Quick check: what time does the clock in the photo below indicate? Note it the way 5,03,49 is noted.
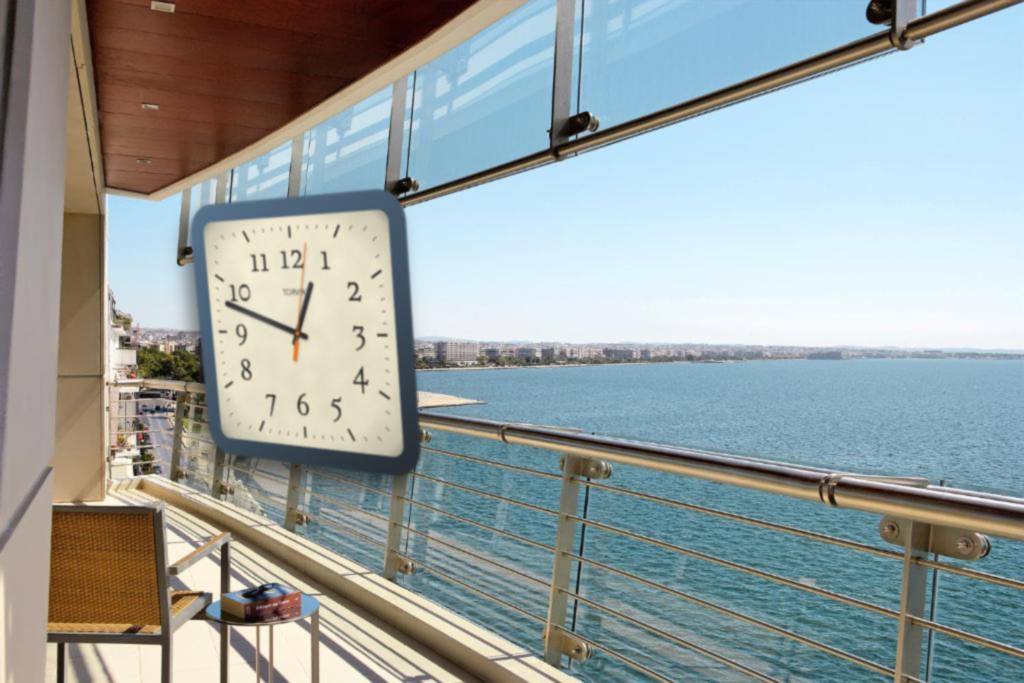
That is 12,48,02
